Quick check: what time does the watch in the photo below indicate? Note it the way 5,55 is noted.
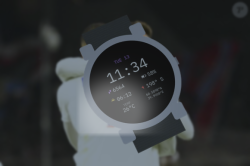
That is 11,34
